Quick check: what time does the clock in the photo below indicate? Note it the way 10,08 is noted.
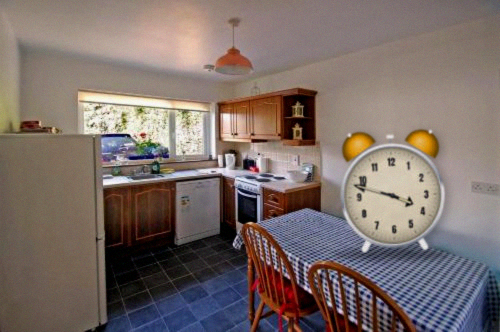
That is 3,48
